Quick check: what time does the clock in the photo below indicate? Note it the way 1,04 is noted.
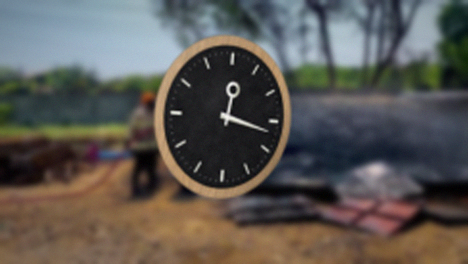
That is 12,17
